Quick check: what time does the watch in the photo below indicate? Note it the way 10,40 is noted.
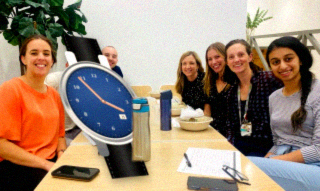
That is 3,54
